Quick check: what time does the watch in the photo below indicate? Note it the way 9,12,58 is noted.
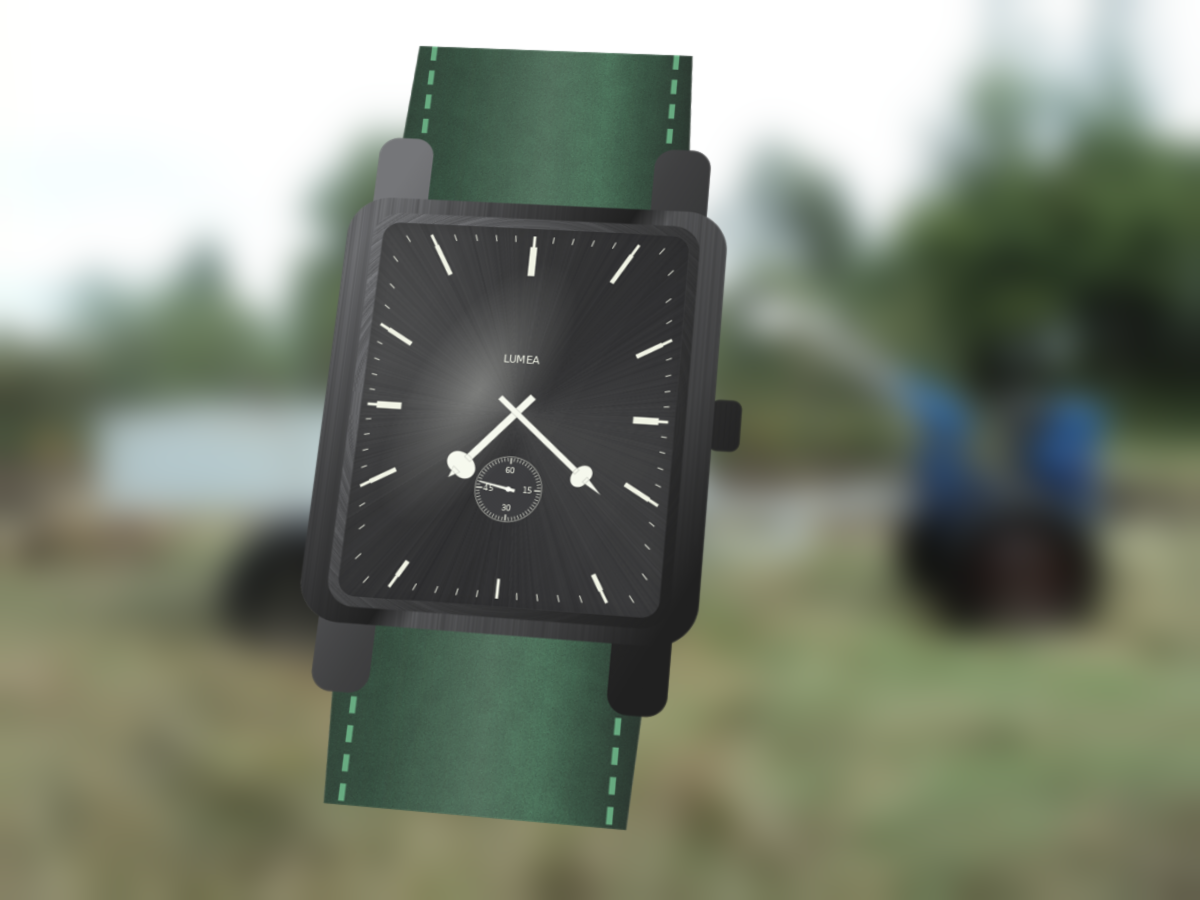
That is 7,21,47
